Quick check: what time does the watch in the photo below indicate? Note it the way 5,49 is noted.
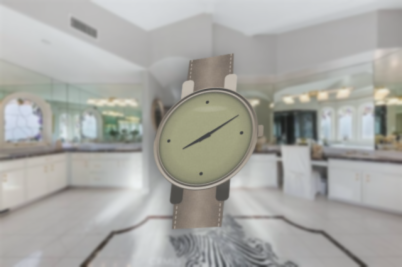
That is 8,10
